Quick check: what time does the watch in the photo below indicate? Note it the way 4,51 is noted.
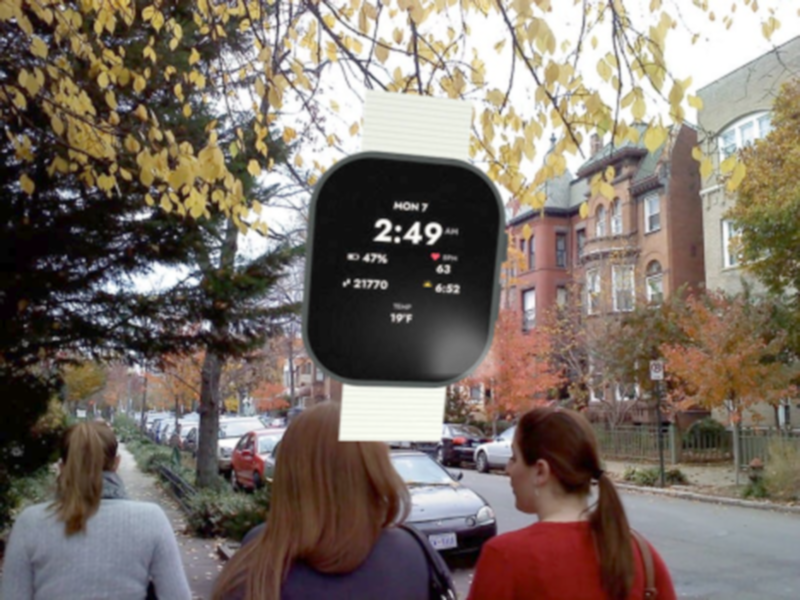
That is 2,49
